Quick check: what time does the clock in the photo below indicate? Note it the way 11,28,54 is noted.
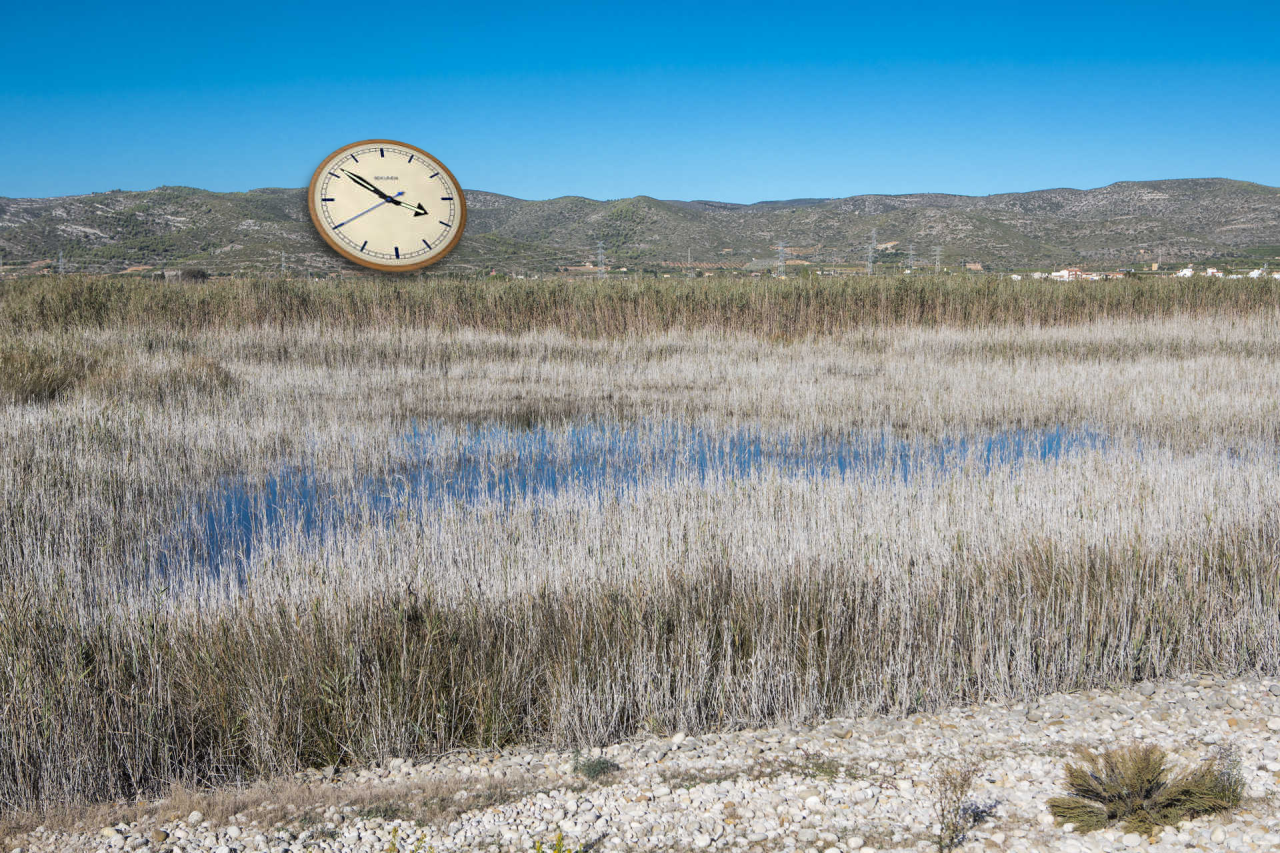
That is 3,51,40
